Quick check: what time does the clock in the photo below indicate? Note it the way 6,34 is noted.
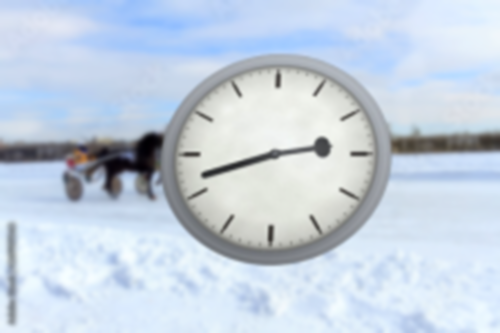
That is 2,42
